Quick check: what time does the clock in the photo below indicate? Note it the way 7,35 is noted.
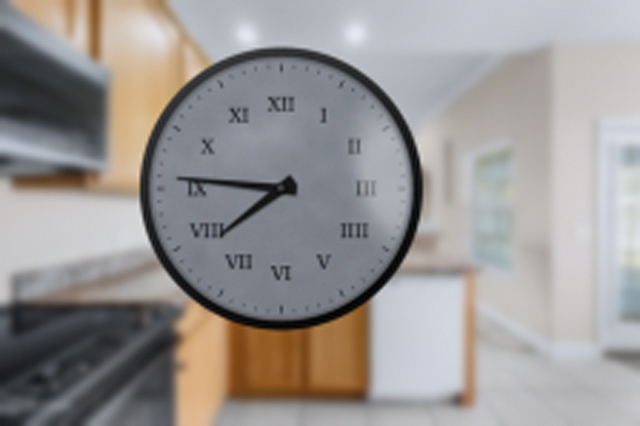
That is 7,46
